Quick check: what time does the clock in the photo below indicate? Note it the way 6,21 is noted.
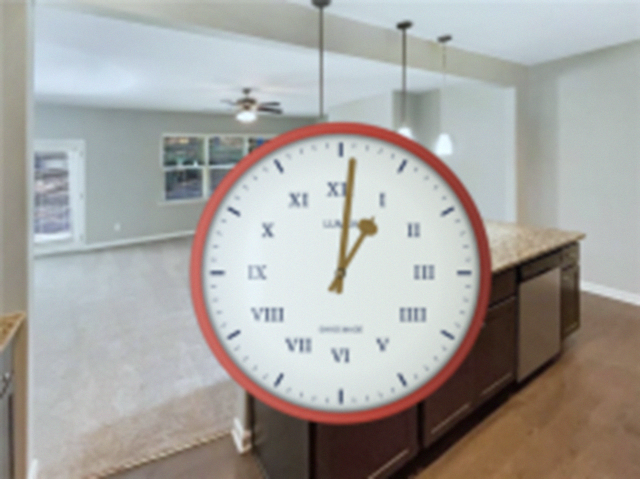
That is 1,01
